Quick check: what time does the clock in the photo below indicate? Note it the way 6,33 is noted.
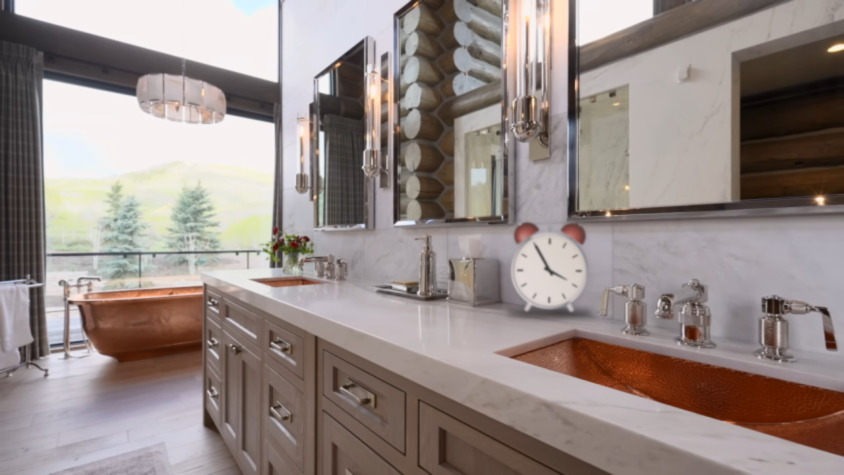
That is 3,55
